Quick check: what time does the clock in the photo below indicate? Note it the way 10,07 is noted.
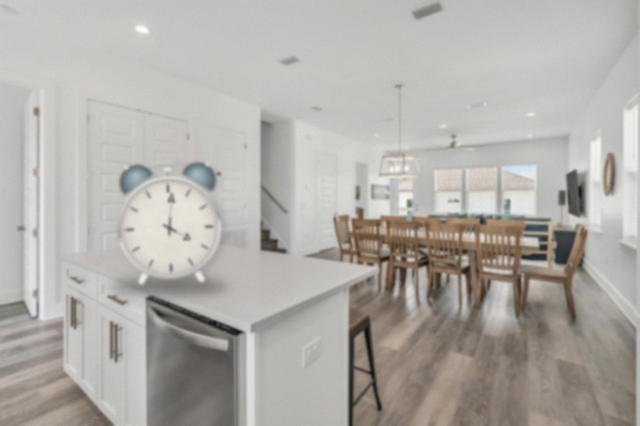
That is 4,01
